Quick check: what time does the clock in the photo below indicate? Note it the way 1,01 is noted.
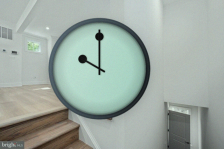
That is 10,00
